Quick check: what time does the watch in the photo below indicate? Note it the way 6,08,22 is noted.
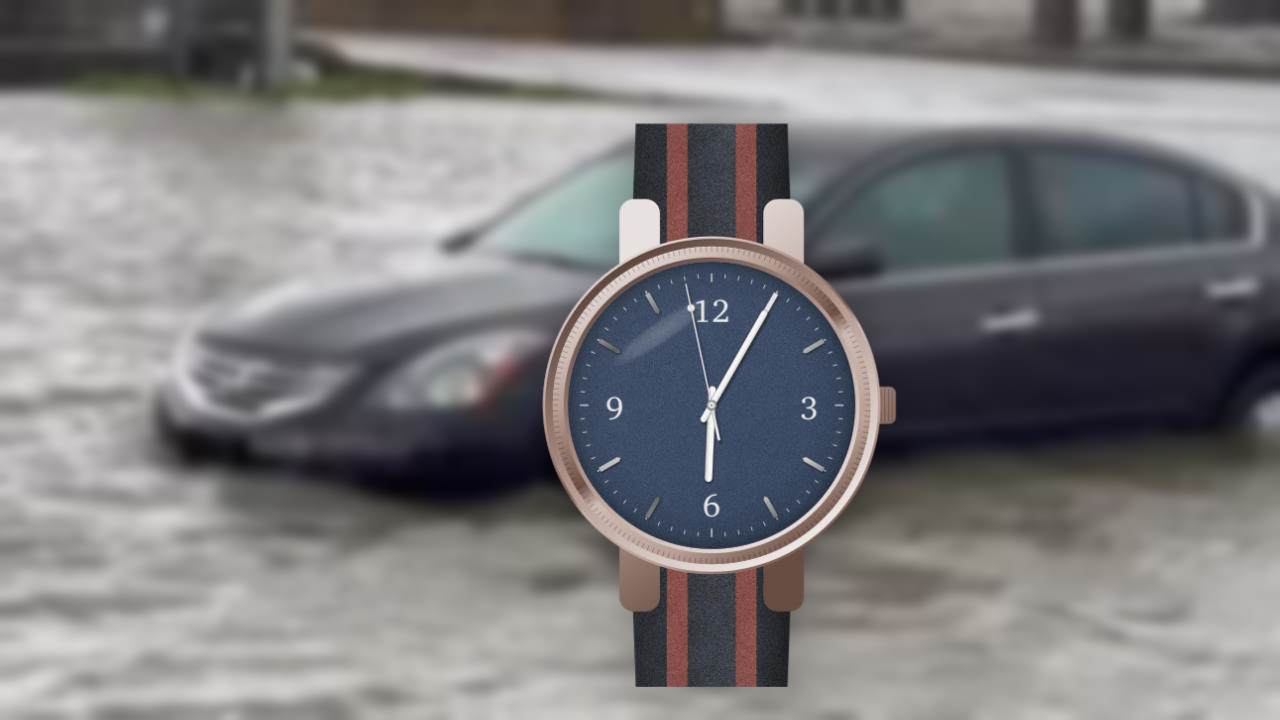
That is 6,04,58
